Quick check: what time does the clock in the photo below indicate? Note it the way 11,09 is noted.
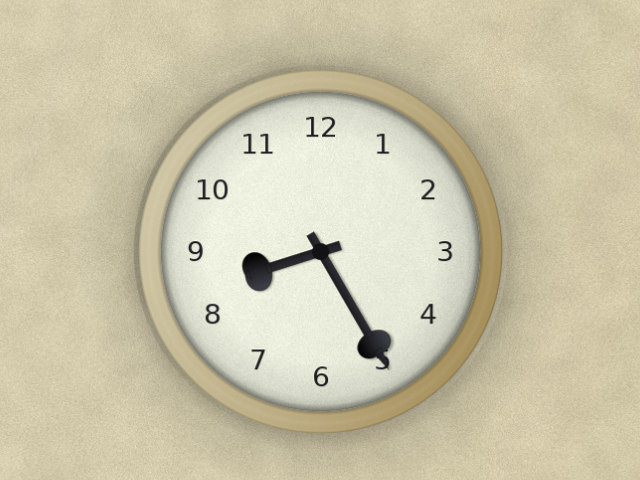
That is 8,25
